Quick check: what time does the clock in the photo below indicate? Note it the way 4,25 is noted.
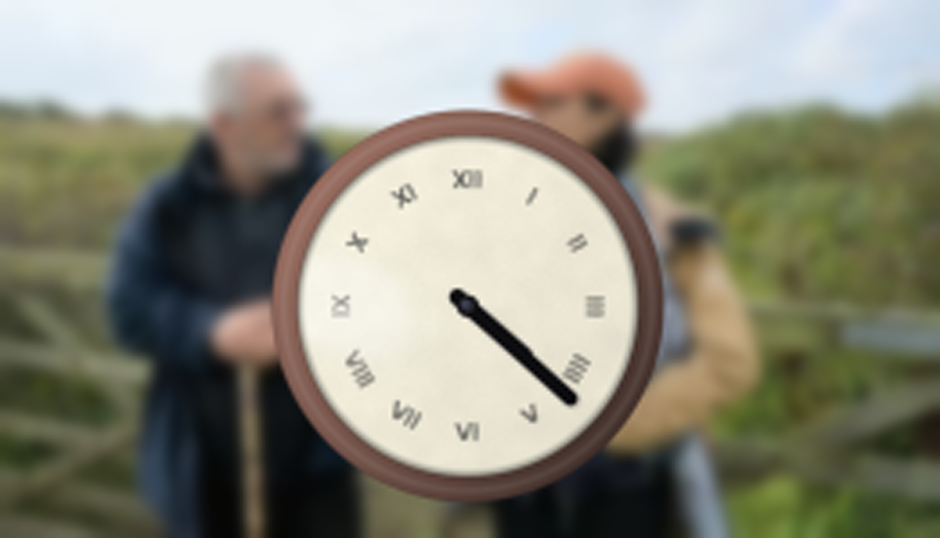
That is 4,22
